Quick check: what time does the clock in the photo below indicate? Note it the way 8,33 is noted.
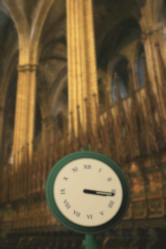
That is 3,16
